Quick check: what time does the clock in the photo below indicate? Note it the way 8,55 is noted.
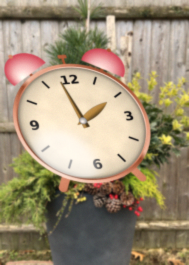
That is 1,58
